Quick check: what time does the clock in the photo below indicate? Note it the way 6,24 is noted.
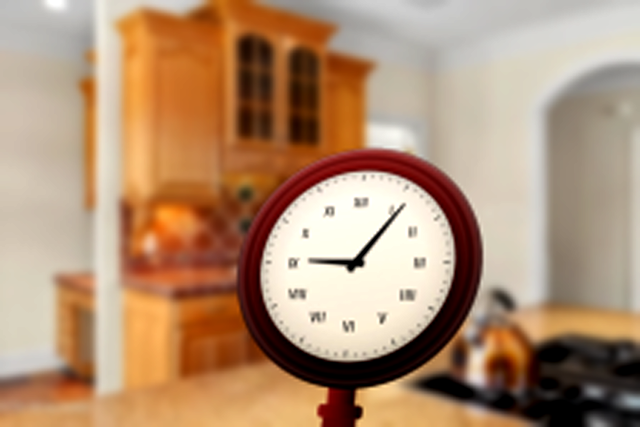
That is 9,06
